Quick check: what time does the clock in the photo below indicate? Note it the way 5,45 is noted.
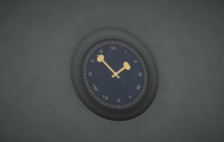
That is 1,53
